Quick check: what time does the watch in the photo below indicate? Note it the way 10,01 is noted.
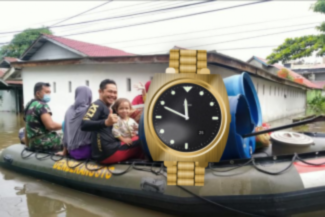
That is 11,49
